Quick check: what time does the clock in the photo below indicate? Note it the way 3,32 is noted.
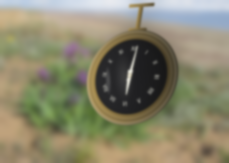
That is 6,01
